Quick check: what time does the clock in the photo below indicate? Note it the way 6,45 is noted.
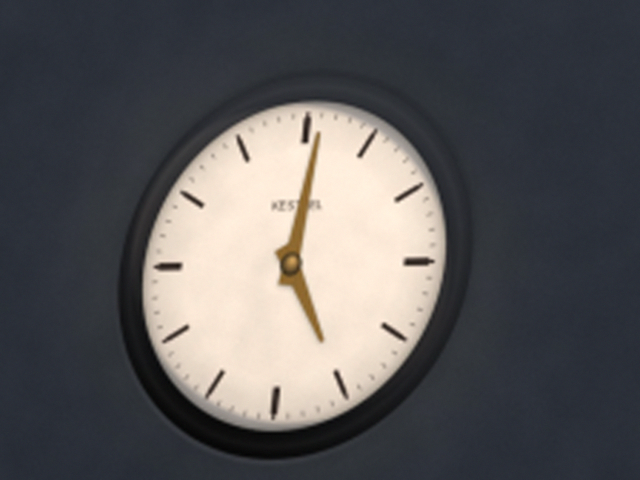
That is 5,01
